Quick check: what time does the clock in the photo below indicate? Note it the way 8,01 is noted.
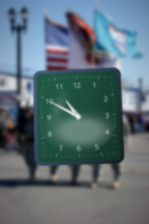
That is 10,50
